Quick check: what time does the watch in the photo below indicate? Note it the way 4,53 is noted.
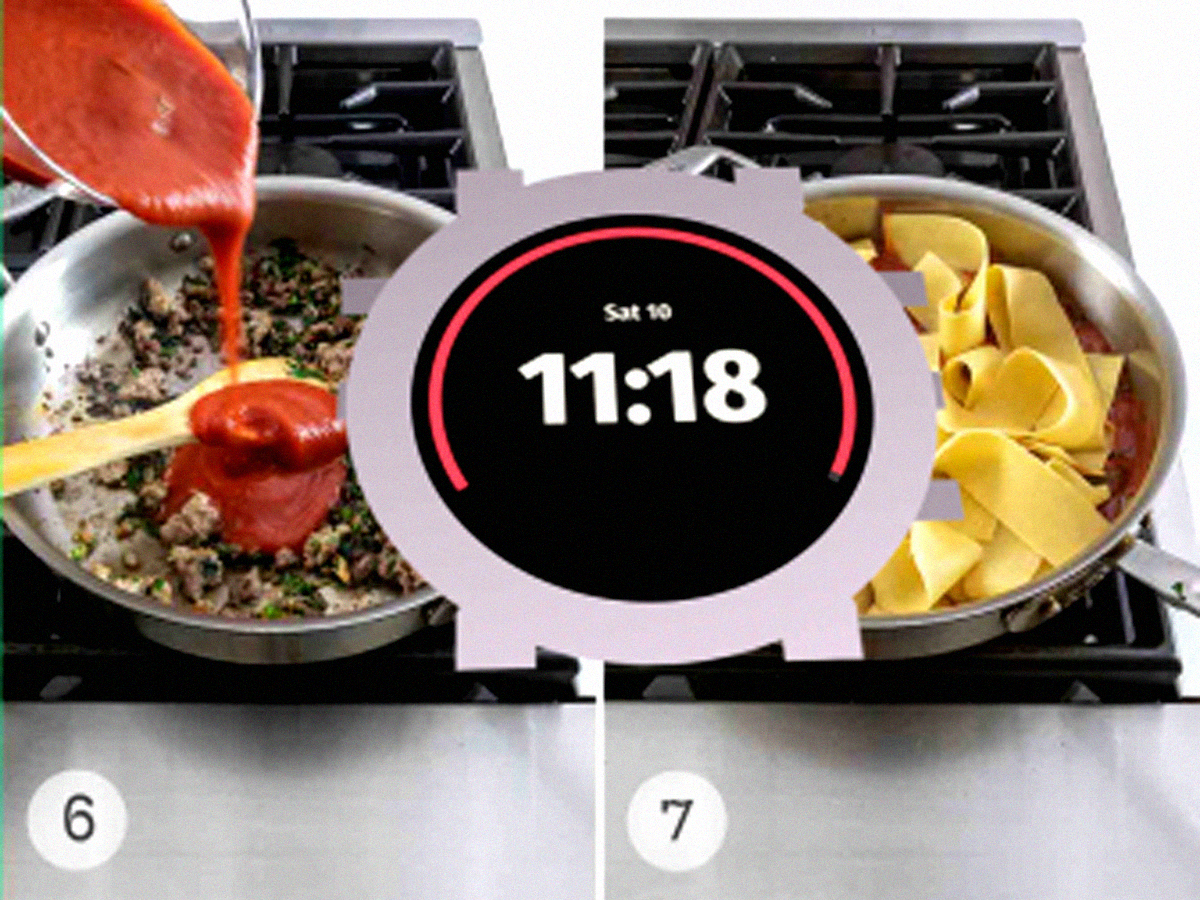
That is 11,18
